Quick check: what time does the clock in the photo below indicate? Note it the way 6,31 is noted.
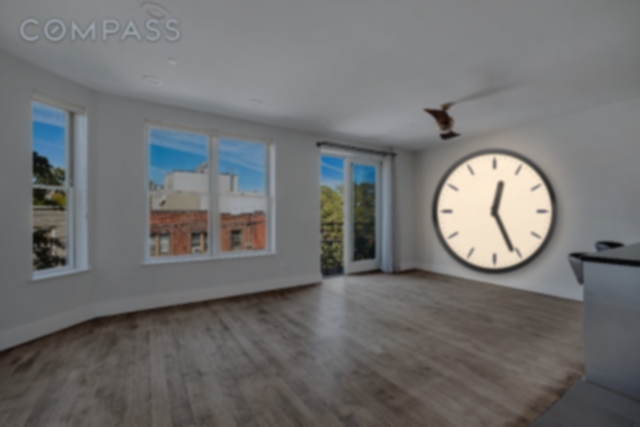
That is 12,26
